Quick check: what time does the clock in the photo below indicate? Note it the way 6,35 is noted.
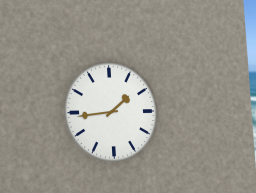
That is 1,44
